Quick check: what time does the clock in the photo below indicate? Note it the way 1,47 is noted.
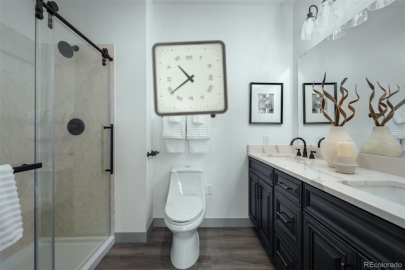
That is 10,39
